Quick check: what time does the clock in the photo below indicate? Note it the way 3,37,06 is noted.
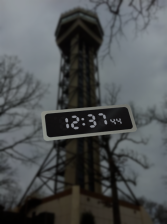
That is 12,37,44
